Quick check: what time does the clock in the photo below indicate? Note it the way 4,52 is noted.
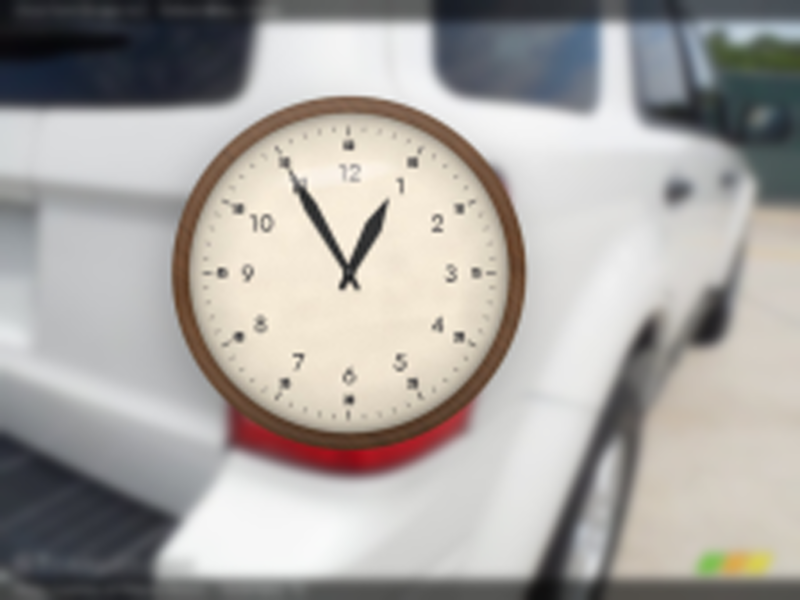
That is 12,55
